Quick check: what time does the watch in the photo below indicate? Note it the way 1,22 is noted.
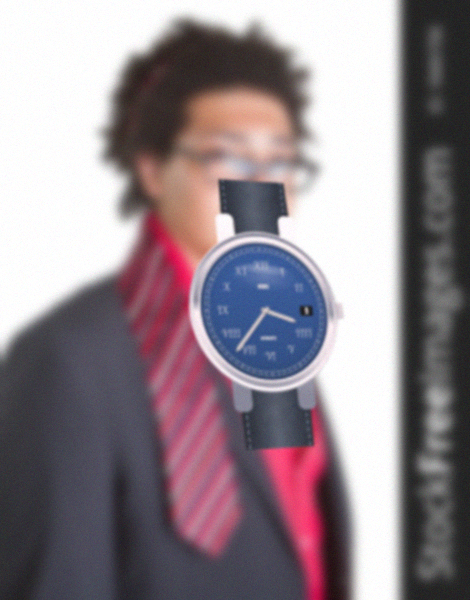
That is 3,37
